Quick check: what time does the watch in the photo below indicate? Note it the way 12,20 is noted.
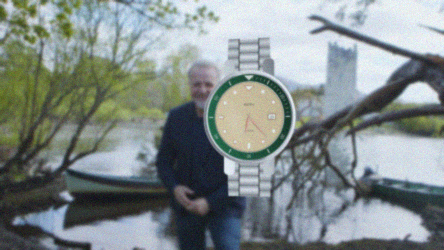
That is 6,23
